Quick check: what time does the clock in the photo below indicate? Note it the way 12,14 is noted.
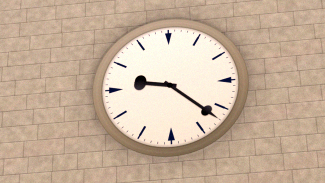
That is 9,22
